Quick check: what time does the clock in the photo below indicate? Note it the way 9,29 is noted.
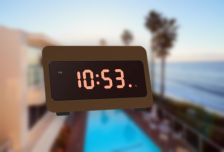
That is 10,53
